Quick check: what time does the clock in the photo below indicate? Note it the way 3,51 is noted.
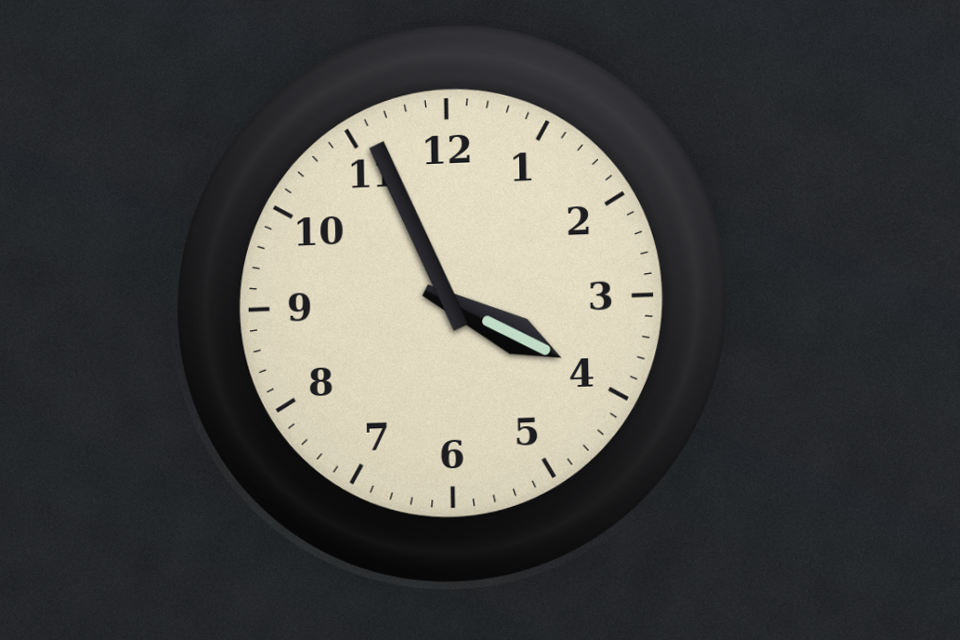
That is 3,56
